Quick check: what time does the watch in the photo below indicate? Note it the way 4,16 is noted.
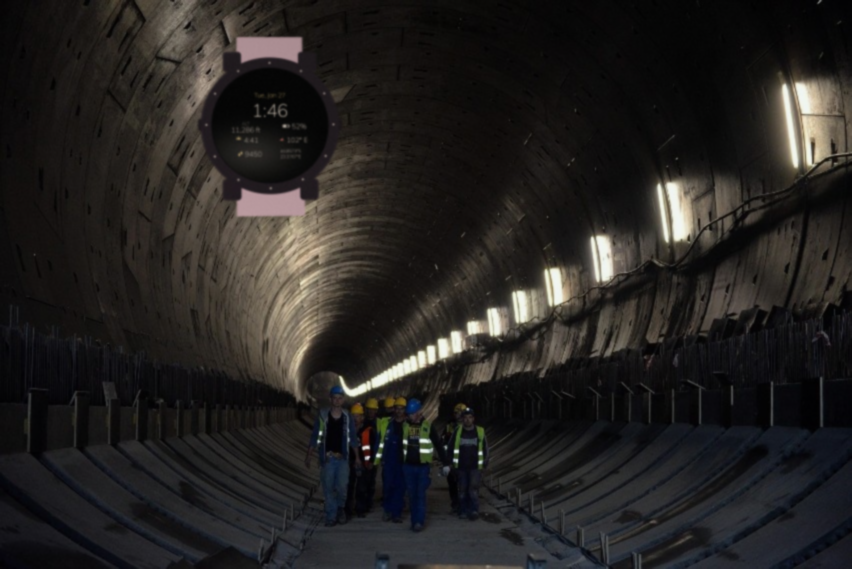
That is 1,46
